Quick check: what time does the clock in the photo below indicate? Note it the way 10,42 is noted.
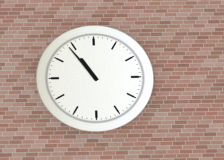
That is 10,54
